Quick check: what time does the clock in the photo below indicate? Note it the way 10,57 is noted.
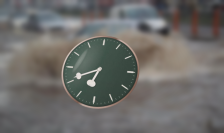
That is 6,41
